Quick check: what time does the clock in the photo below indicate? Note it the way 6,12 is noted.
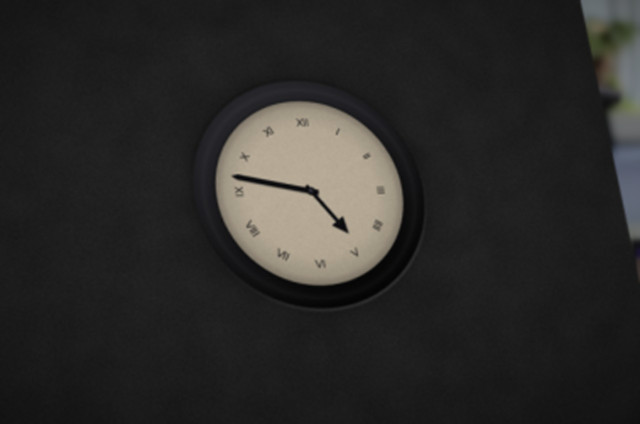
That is 4,47
